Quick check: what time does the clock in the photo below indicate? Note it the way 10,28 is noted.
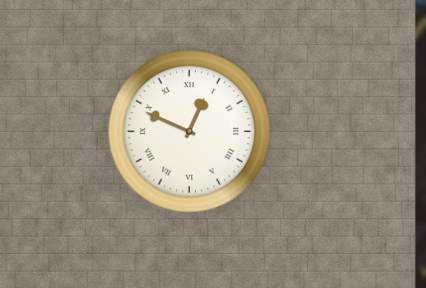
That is 12,49
